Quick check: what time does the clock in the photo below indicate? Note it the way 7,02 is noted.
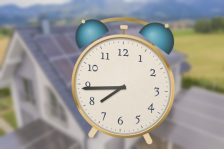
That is 7,44
